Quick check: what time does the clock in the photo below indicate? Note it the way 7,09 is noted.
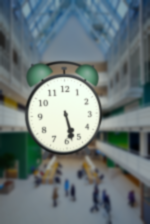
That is 5,28
